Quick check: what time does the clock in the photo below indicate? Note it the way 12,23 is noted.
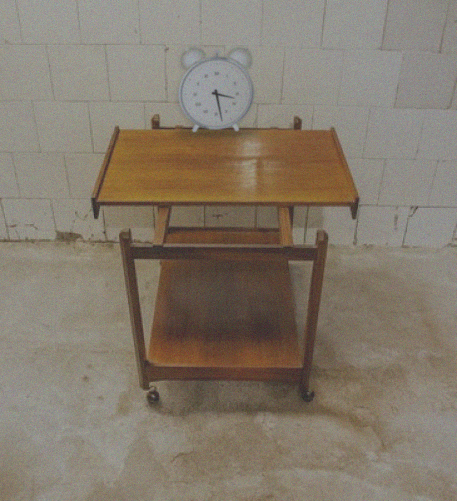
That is 3,28
